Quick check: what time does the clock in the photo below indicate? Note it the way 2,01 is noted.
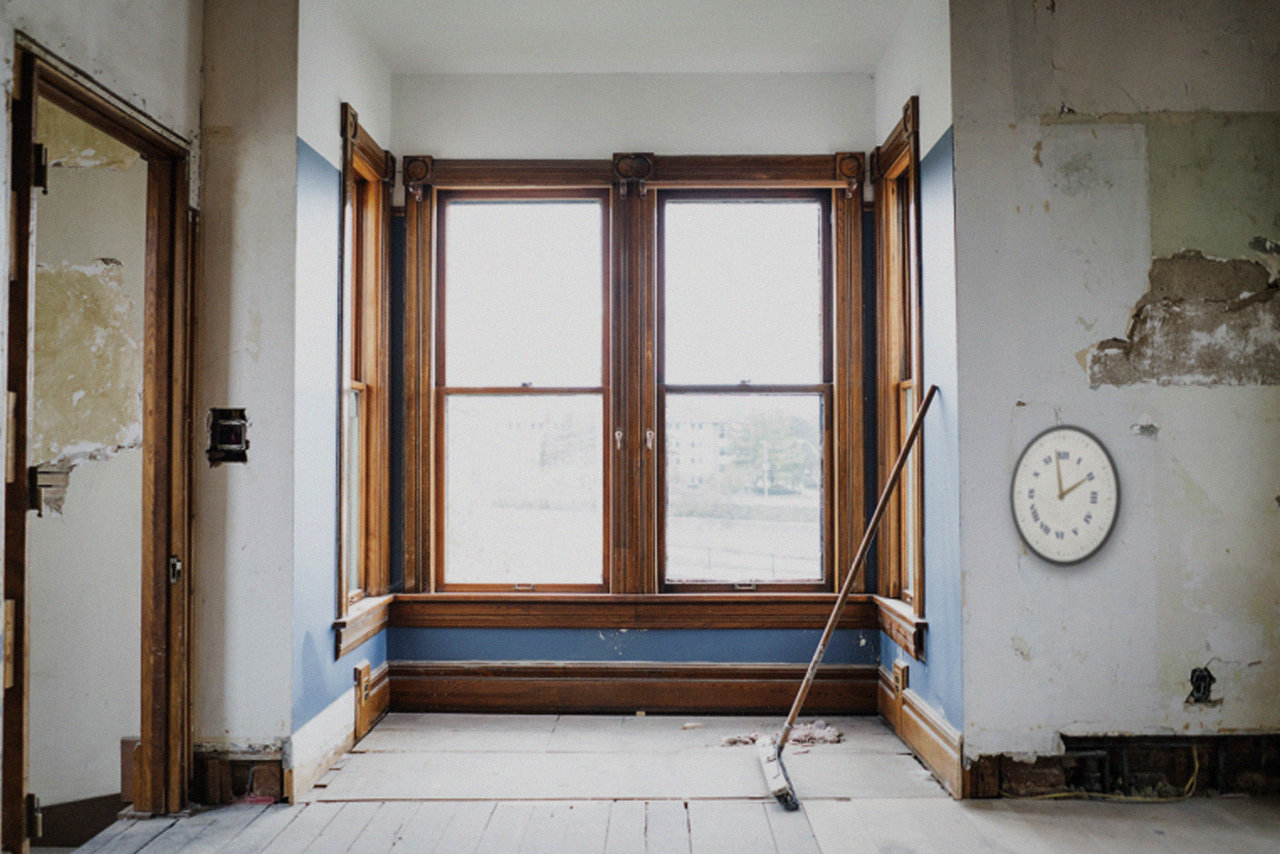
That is 1,58
